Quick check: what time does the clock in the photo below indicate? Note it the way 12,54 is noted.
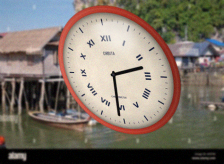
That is 2,31
